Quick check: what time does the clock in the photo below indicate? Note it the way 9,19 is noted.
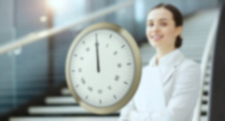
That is 12,00
